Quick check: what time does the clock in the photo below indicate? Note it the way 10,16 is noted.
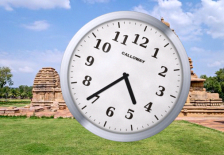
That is 4,36
